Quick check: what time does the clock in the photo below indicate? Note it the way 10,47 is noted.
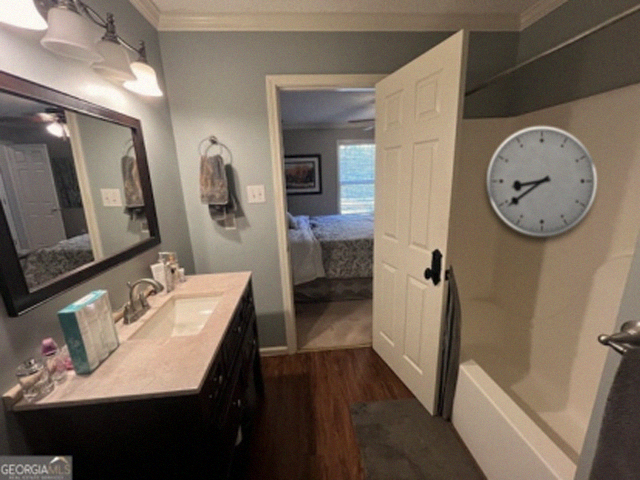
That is 8,39
